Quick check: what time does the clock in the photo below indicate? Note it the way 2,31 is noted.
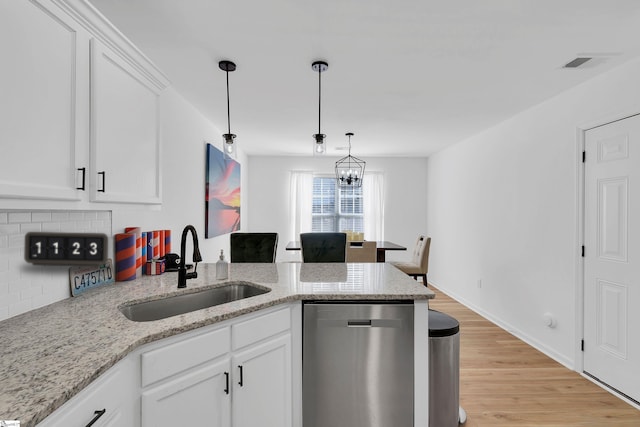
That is 11,23
